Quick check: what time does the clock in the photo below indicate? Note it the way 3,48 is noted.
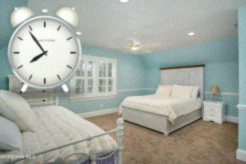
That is 7,54
